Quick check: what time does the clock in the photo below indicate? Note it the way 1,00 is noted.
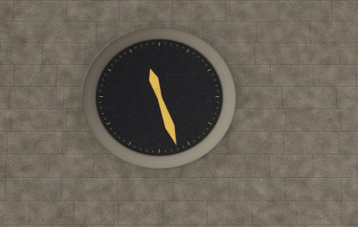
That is 11,27
